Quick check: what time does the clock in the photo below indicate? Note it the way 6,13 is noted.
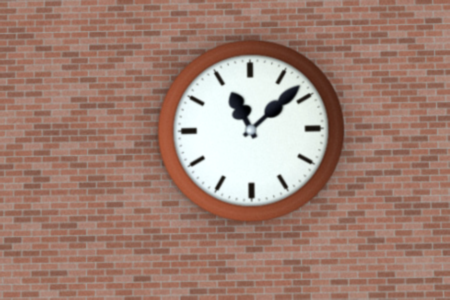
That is 11,08
